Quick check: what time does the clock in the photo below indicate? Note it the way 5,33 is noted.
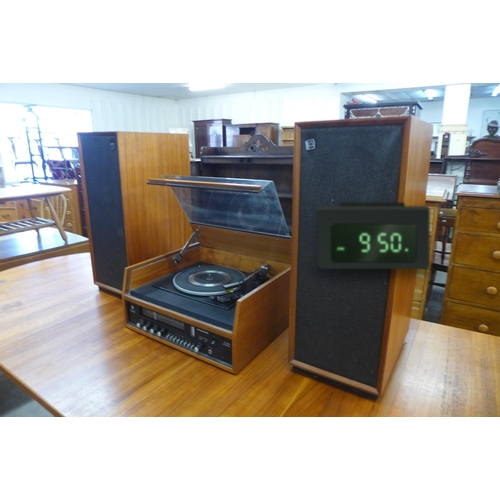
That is 9,50
